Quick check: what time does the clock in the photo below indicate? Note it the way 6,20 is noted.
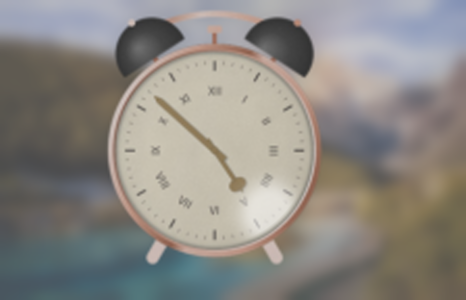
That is 4,52
